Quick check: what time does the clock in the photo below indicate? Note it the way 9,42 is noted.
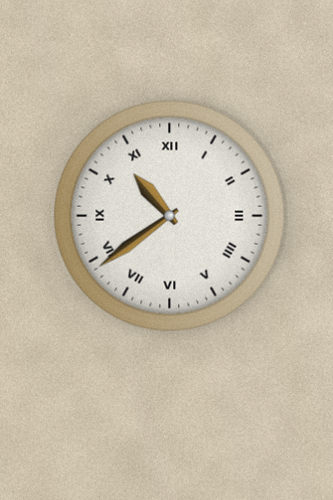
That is 10,39
